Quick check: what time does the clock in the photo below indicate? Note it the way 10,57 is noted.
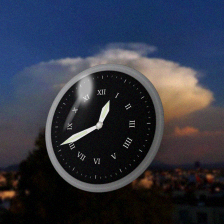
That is 12,41
